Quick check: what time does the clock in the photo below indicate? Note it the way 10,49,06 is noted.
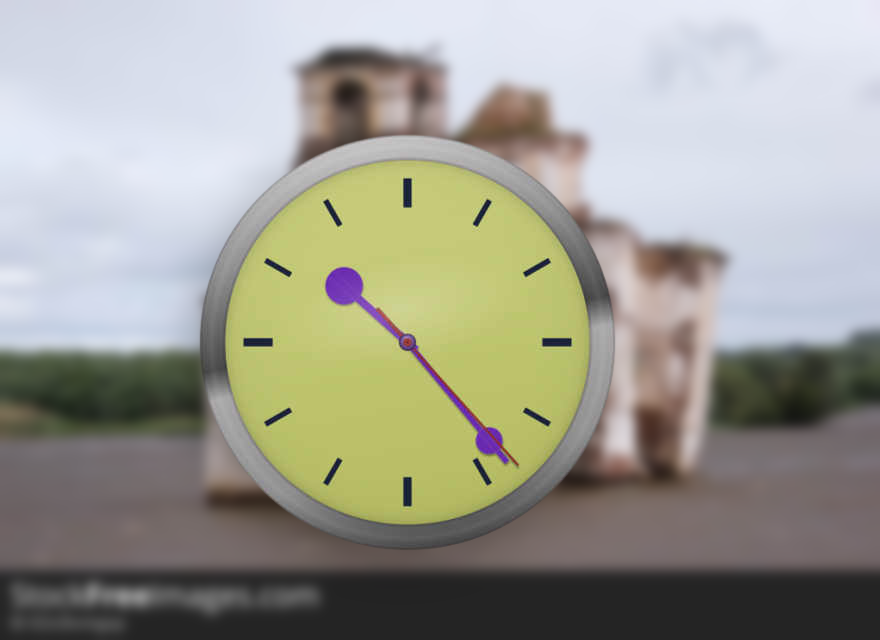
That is 10,23,23
